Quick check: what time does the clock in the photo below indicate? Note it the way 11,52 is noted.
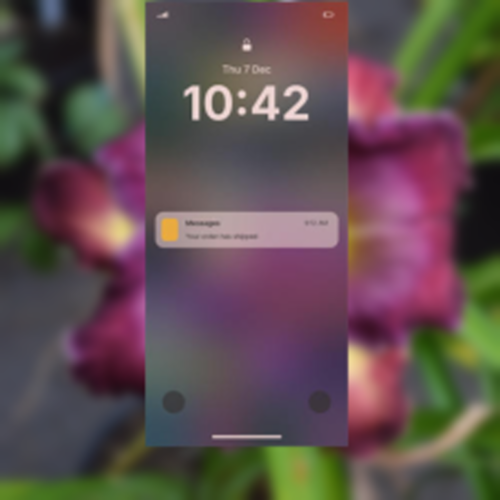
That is 10,42
